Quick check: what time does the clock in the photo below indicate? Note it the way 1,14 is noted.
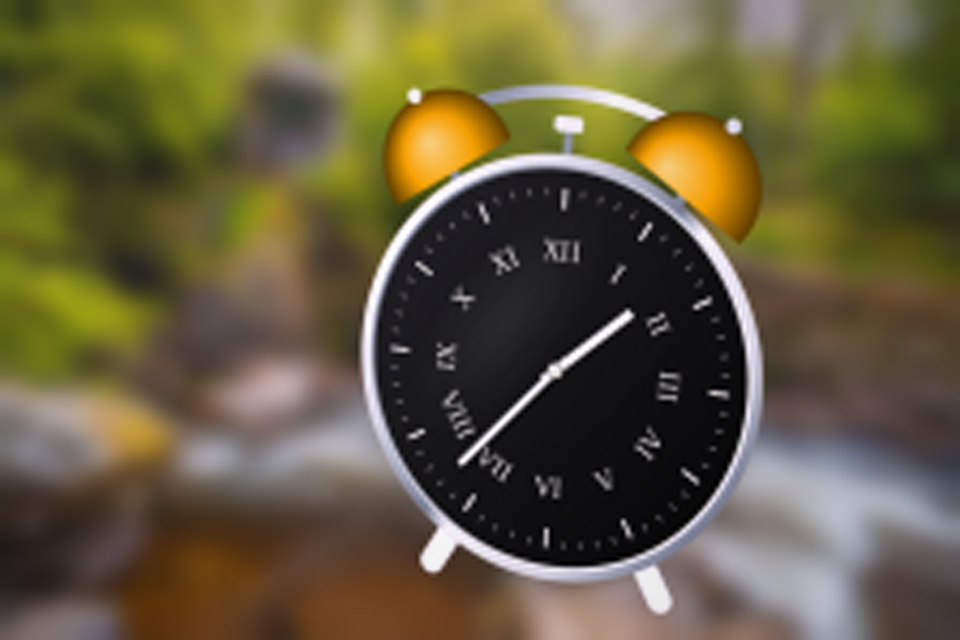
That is 1,37
